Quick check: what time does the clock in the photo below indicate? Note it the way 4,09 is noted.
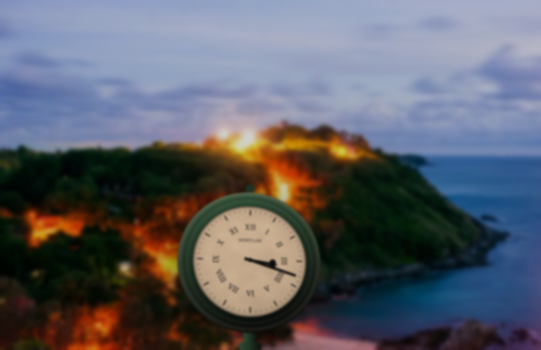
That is 3,18
